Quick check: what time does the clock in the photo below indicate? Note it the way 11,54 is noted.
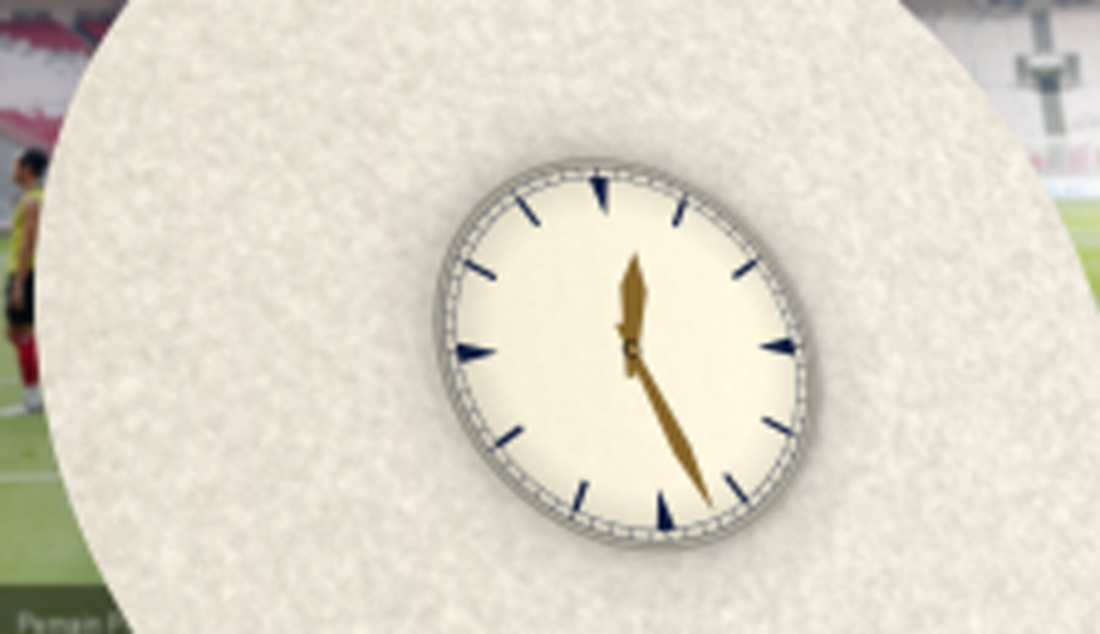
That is 12,27
